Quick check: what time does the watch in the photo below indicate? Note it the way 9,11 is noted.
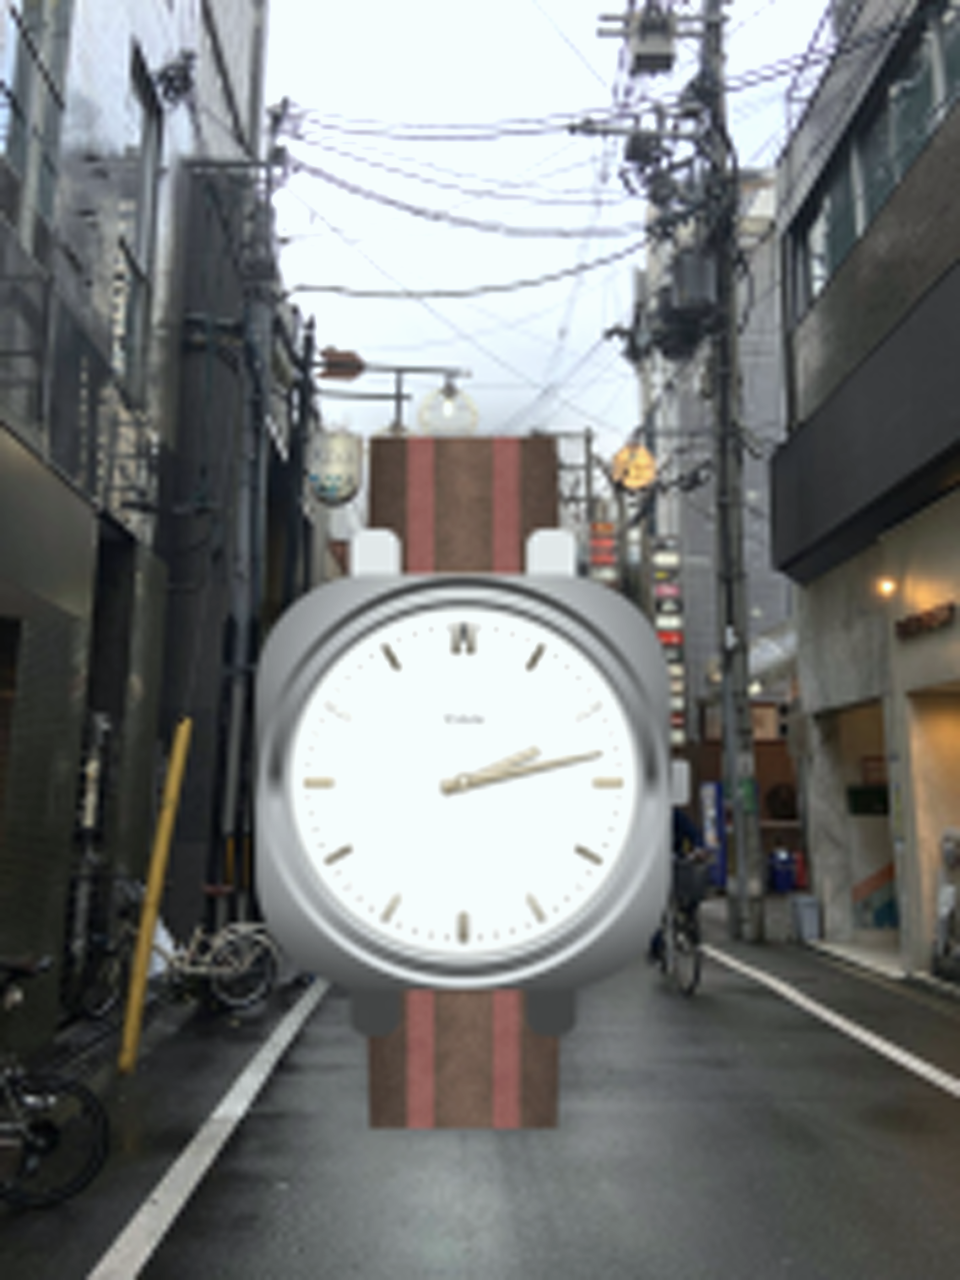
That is 2,13
